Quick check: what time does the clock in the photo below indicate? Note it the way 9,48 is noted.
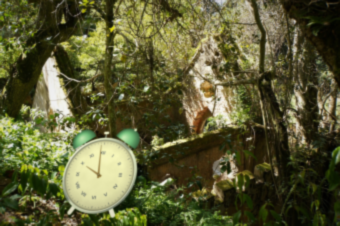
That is 9,59
